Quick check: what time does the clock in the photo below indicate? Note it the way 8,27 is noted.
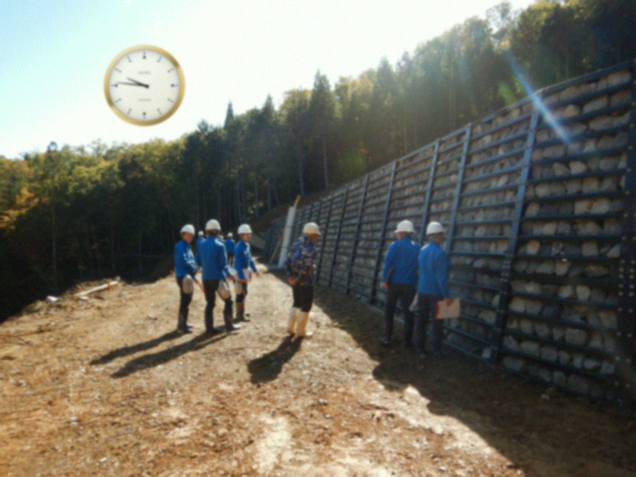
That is 9,46
